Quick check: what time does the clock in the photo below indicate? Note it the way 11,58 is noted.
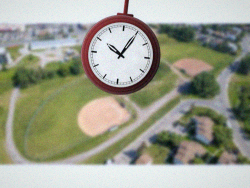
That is 10,05
